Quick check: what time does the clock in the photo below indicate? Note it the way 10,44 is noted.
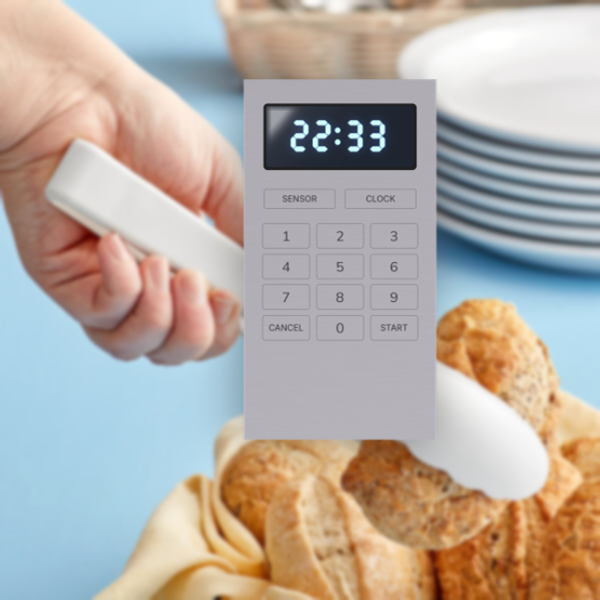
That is 22,33
